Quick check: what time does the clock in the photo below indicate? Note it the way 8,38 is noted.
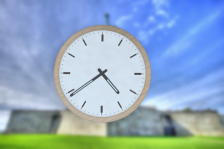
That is 4,39
